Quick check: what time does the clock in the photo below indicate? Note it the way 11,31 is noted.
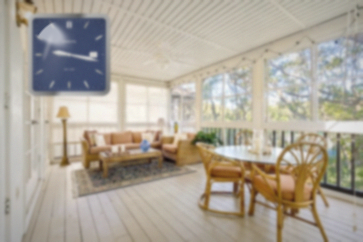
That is 9,17
